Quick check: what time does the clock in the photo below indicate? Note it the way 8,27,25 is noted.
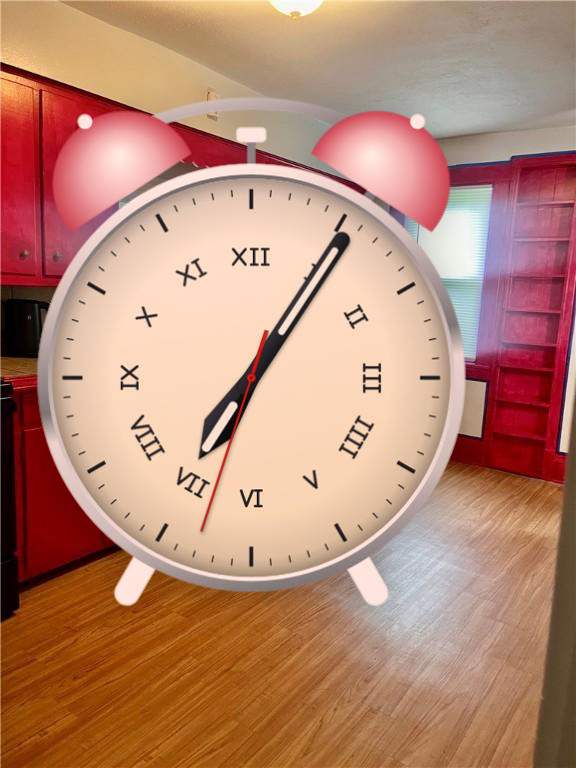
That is 7,05,33
